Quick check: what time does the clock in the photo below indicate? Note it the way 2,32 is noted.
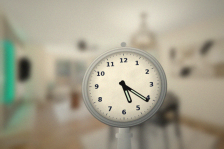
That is 5,21
